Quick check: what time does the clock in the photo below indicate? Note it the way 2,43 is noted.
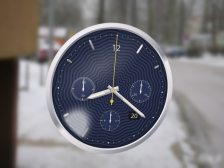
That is 8,21
